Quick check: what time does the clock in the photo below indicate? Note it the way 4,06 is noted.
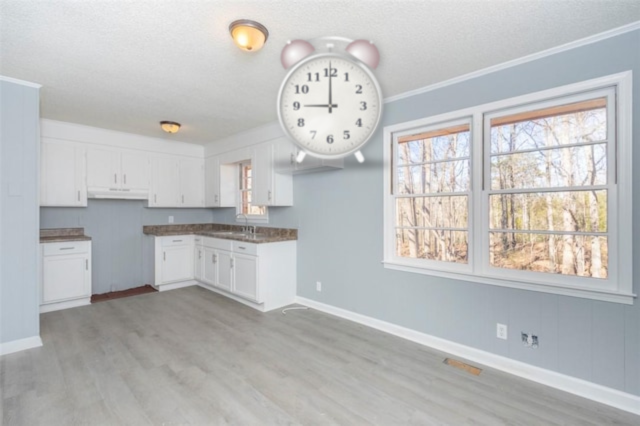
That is 9,00
